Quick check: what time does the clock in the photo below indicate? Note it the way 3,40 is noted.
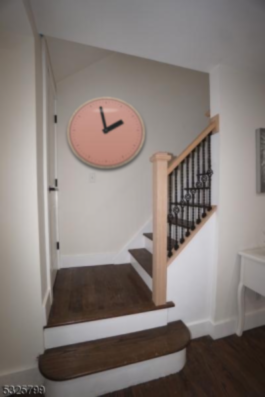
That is 1,58
